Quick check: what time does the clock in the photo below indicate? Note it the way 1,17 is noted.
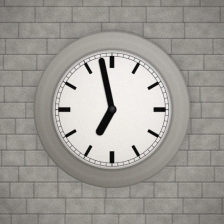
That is 6,58
